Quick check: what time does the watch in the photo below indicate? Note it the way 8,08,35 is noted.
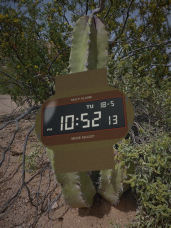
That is 10,52,13
